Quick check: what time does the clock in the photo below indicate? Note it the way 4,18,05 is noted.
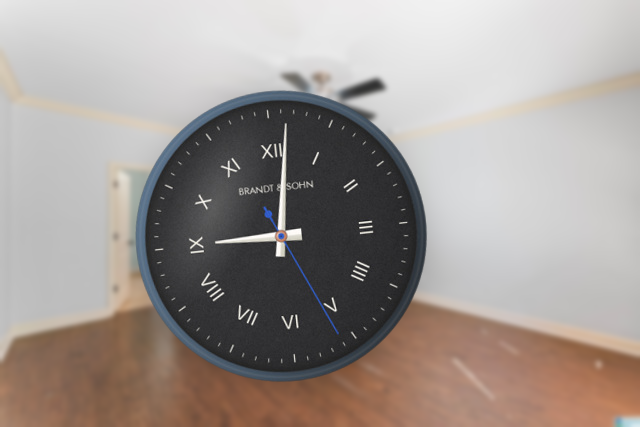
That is 9,01,26
